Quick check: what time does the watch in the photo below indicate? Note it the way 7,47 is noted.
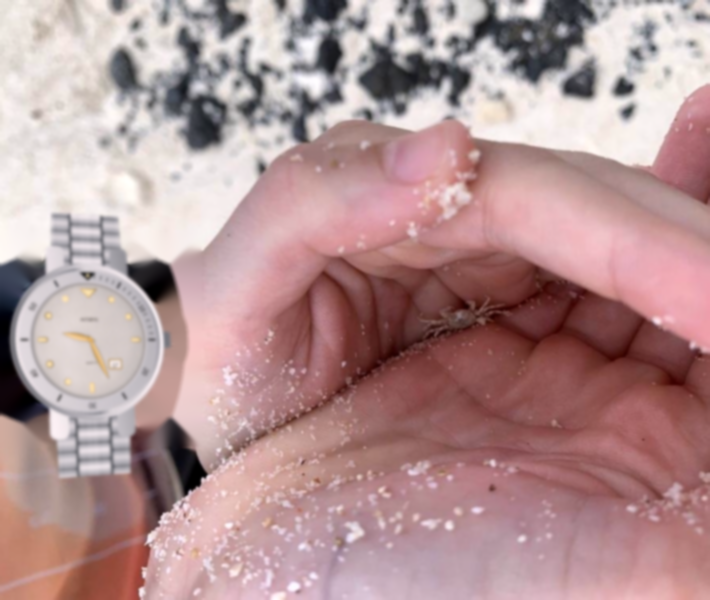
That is 9,26
